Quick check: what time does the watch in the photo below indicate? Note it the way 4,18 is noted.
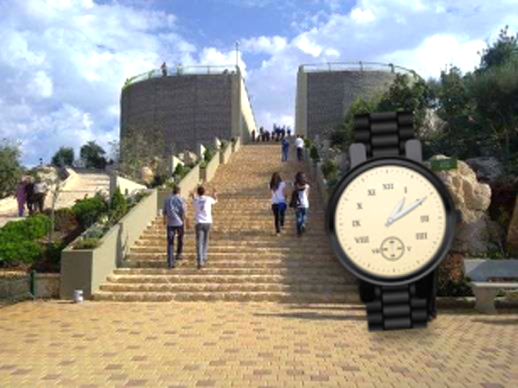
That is 1,10
